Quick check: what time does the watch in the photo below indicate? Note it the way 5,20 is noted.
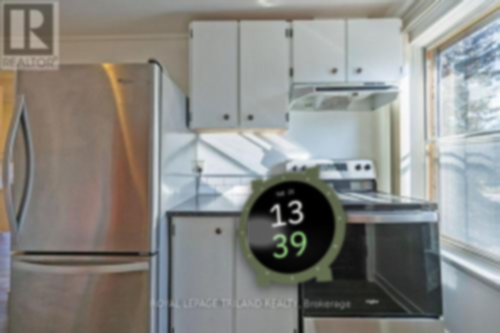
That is 13,39
